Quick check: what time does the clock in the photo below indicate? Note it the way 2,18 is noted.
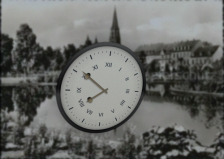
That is 7,51
